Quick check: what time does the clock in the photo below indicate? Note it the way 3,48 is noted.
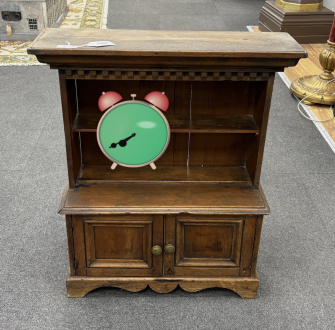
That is 7,40
